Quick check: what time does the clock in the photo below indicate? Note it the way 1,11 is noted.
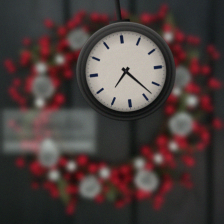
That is 7,23
